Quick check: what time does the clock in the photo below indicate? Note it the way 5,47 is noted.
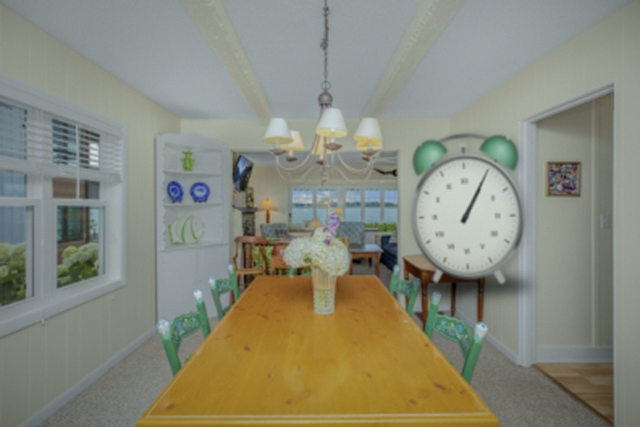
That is 1,05
